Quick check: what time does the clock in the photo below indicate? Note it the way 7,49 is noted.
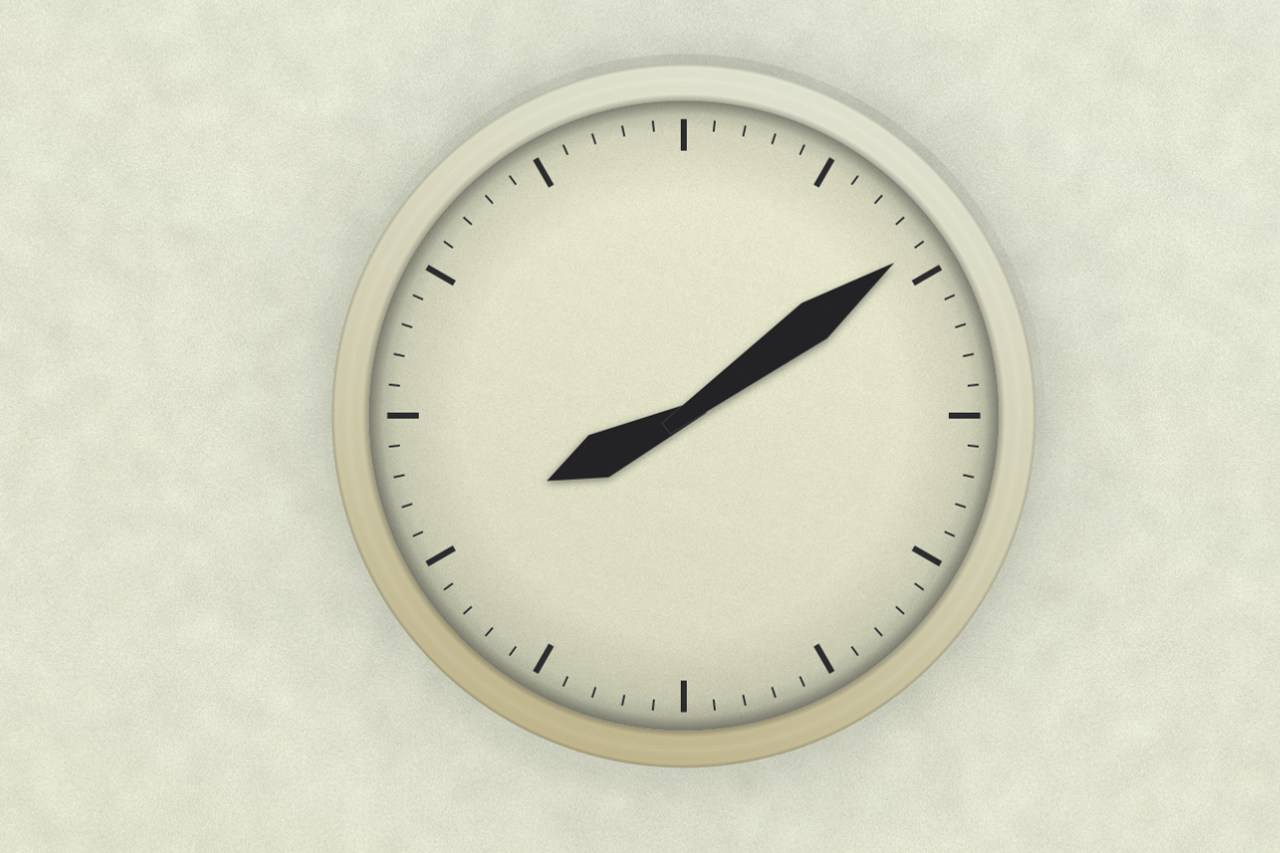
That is 8,09
